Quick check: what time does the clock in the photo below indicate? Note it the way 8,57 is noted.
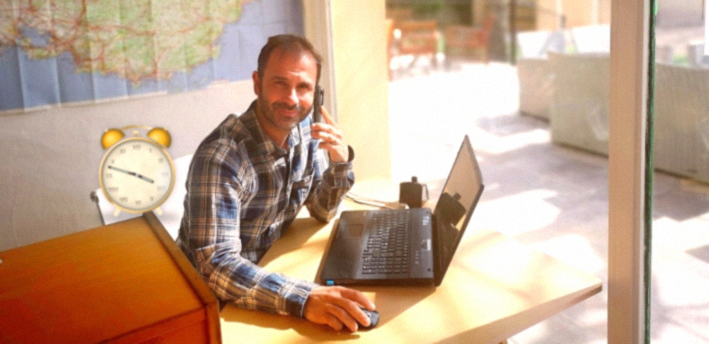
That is 3,48
